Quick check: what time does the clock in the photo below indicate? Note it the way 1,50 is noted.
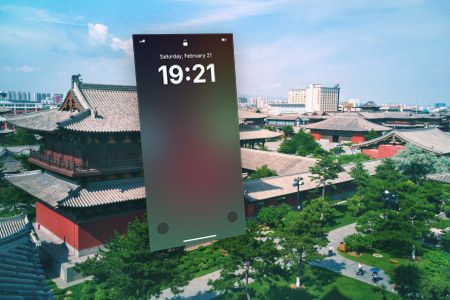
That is 19,21
